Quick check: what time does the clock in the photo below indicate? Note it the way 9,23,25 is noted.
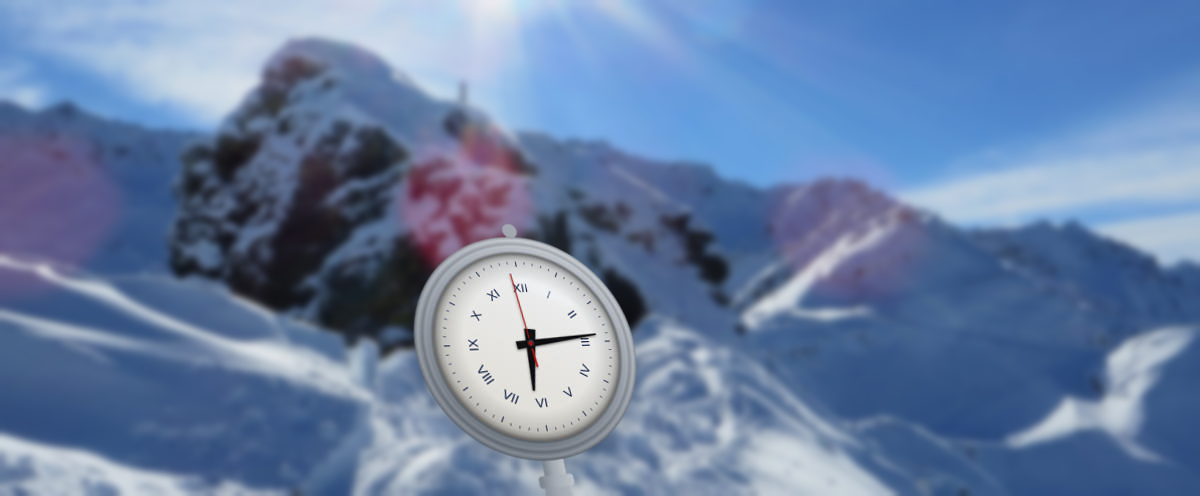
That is 6,13,59
